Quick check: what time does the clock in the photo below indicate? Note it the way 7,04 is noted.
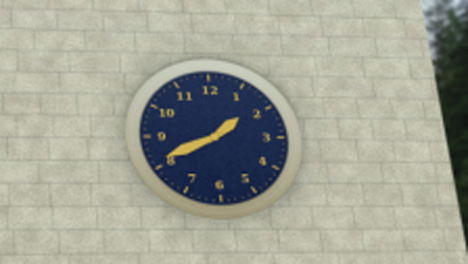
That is 1,41
